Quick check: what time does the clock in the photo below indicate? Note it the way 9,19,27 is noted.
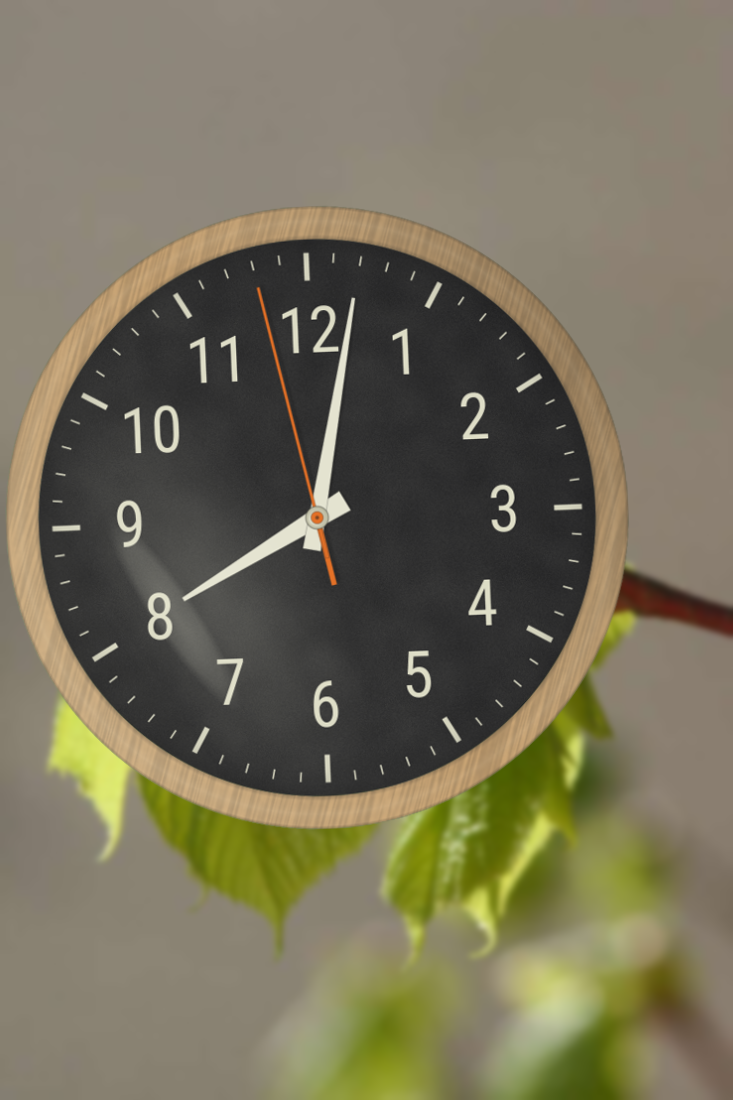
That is 8,01,58
